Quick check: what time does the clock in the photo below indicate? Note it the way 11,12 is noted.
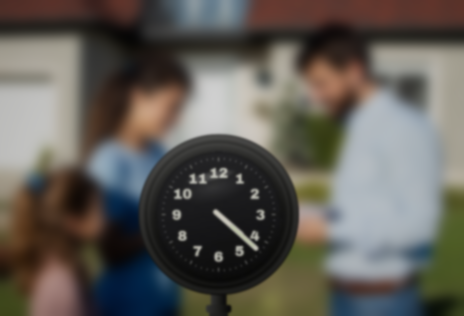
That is 4,22
